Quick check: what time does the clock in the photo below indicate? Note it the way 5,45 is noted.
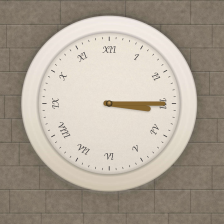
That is 3,15
